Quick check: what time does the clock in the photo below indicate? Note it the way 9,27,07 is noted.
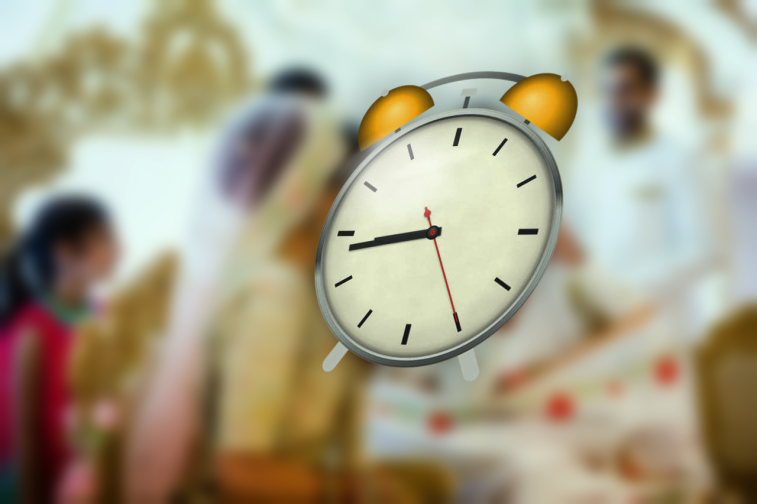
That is 8,43,25
